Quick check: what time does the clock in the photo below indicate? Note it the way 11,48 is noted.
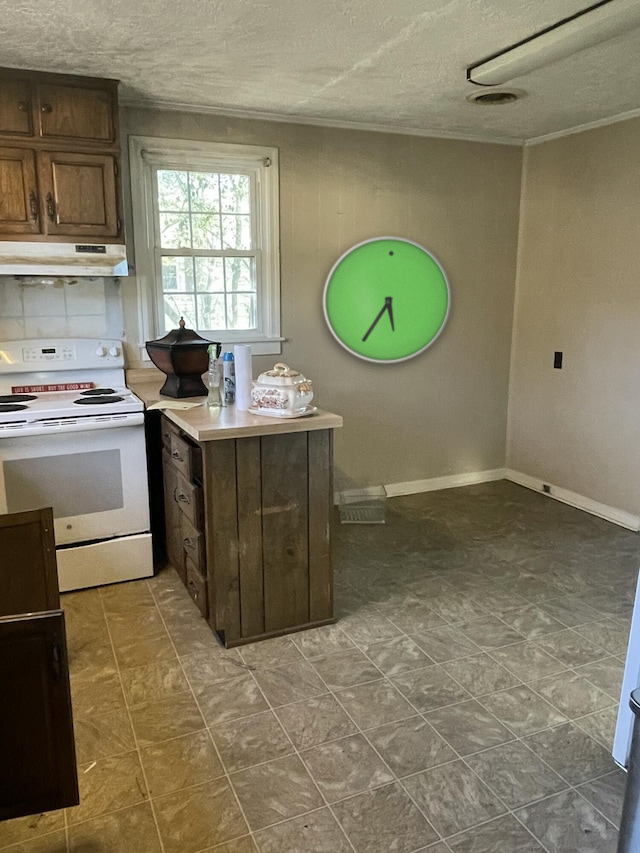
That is 5,35
